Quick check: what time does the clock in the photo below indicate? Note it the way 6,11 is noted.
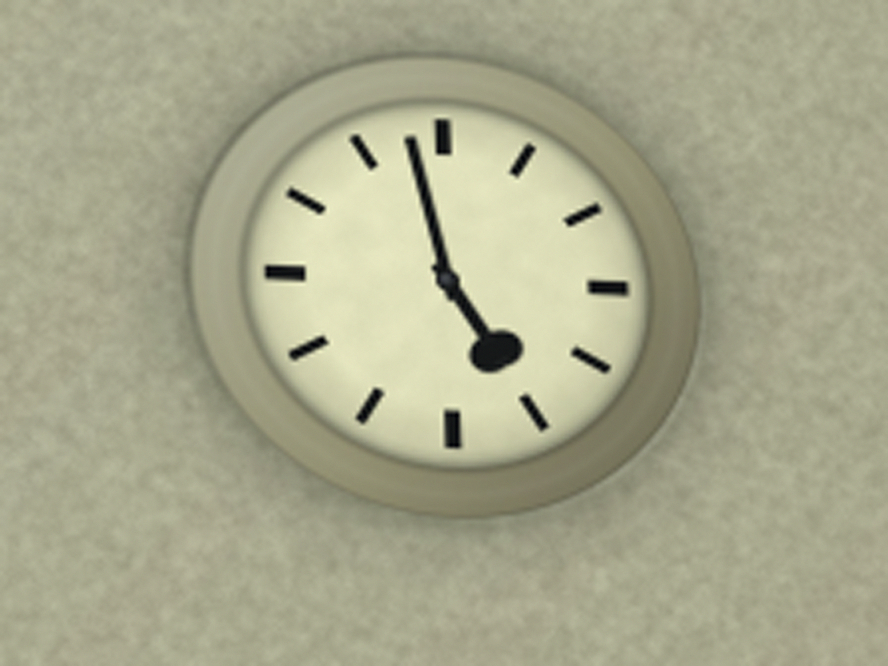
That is 4,58
